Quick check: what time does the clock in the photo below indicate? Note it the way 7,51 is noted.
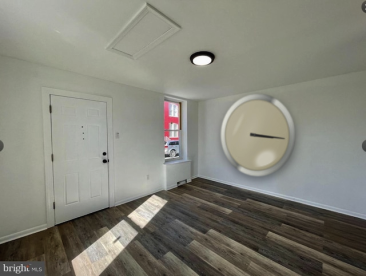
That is 3,16
